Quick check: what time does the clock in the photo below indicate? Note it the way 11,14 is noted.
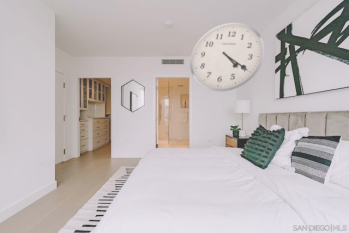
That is 4,20
